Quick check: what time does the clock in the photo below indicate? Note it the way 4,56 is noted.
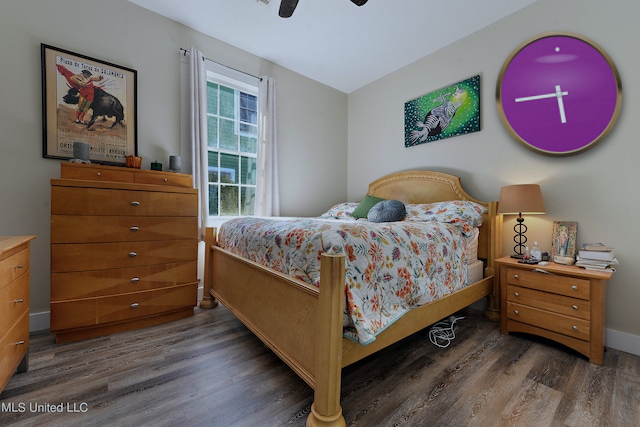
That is 5,44
